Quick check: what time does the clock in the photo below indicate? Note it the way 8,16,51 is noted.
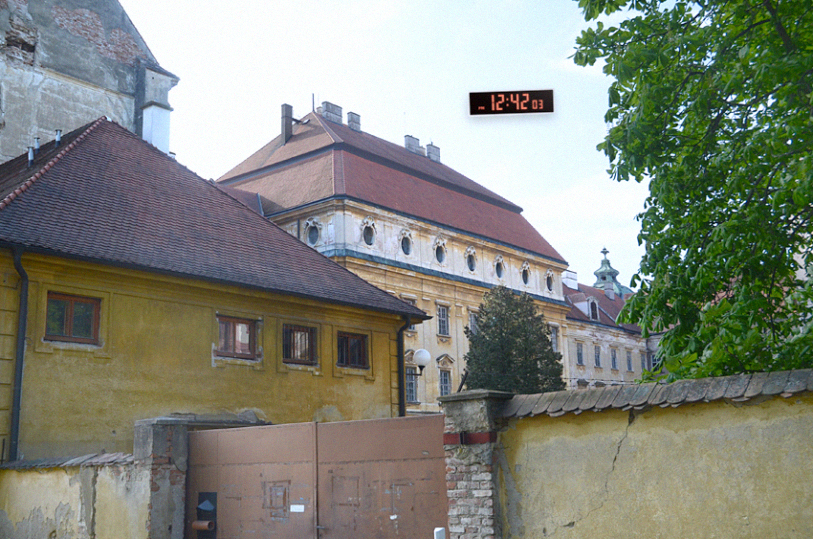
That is 12,42,03
